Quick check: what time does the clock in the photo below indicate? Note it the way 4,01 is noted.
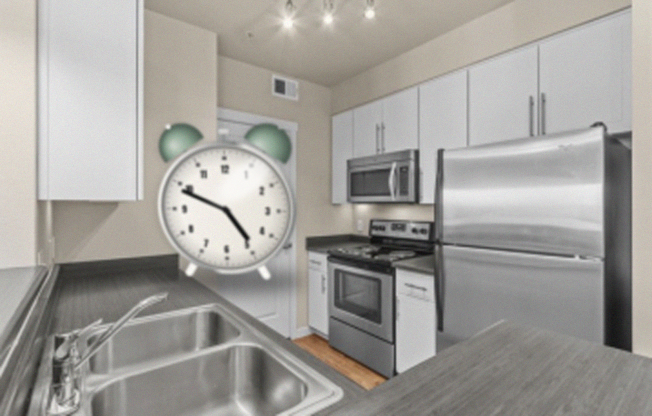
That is 4,49
